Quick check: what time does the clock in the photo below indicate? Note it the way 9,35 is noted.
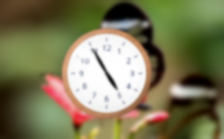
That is 4,55
